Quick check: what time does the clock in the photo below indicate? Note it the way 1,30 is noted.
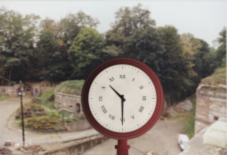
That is 10,30
